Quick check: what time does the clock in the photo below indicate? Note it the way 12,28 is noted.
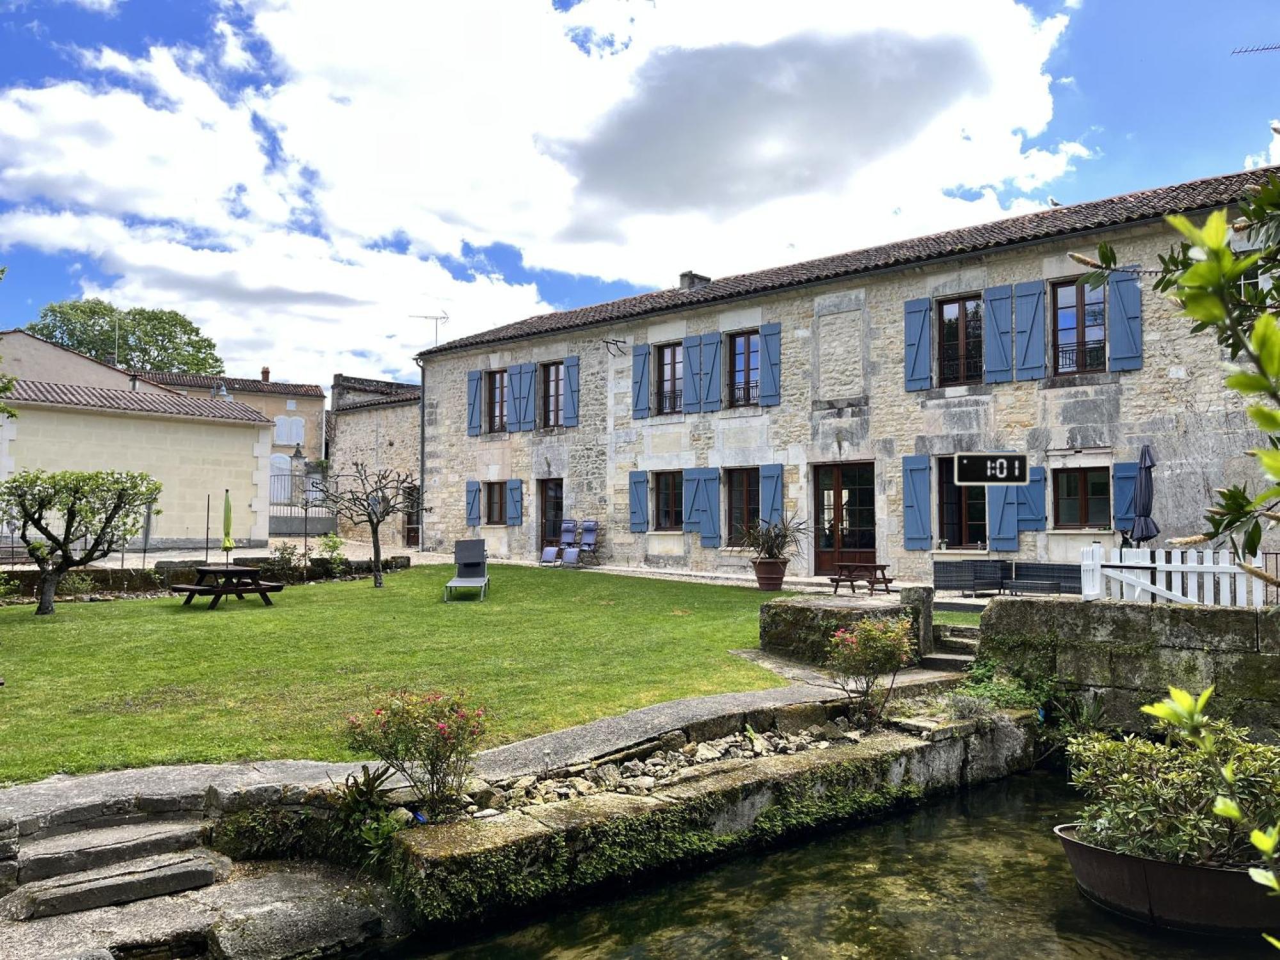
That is 1,01
